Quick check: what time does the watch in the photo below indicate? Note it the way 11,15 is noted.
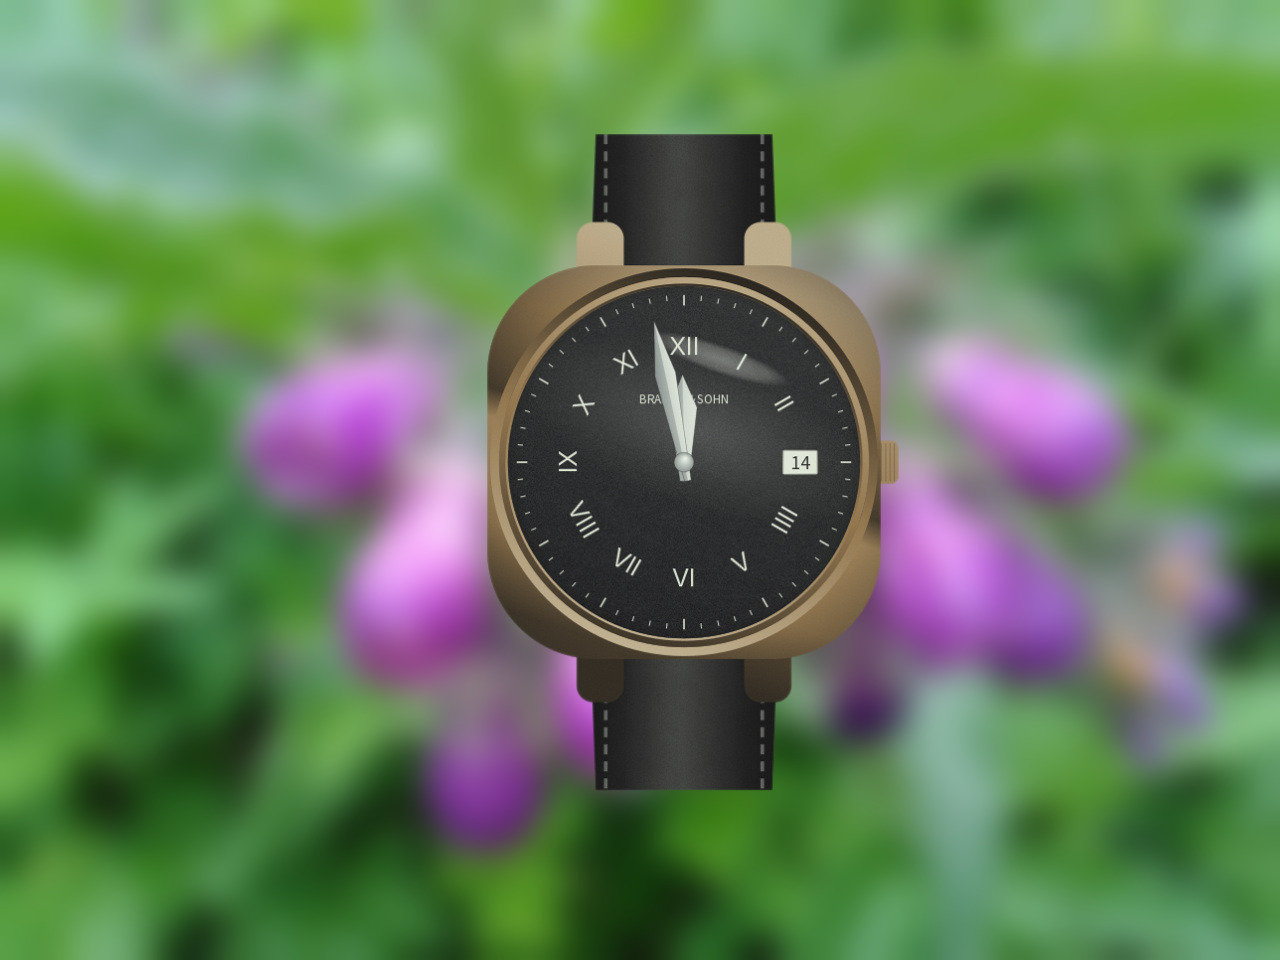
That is 11,58
